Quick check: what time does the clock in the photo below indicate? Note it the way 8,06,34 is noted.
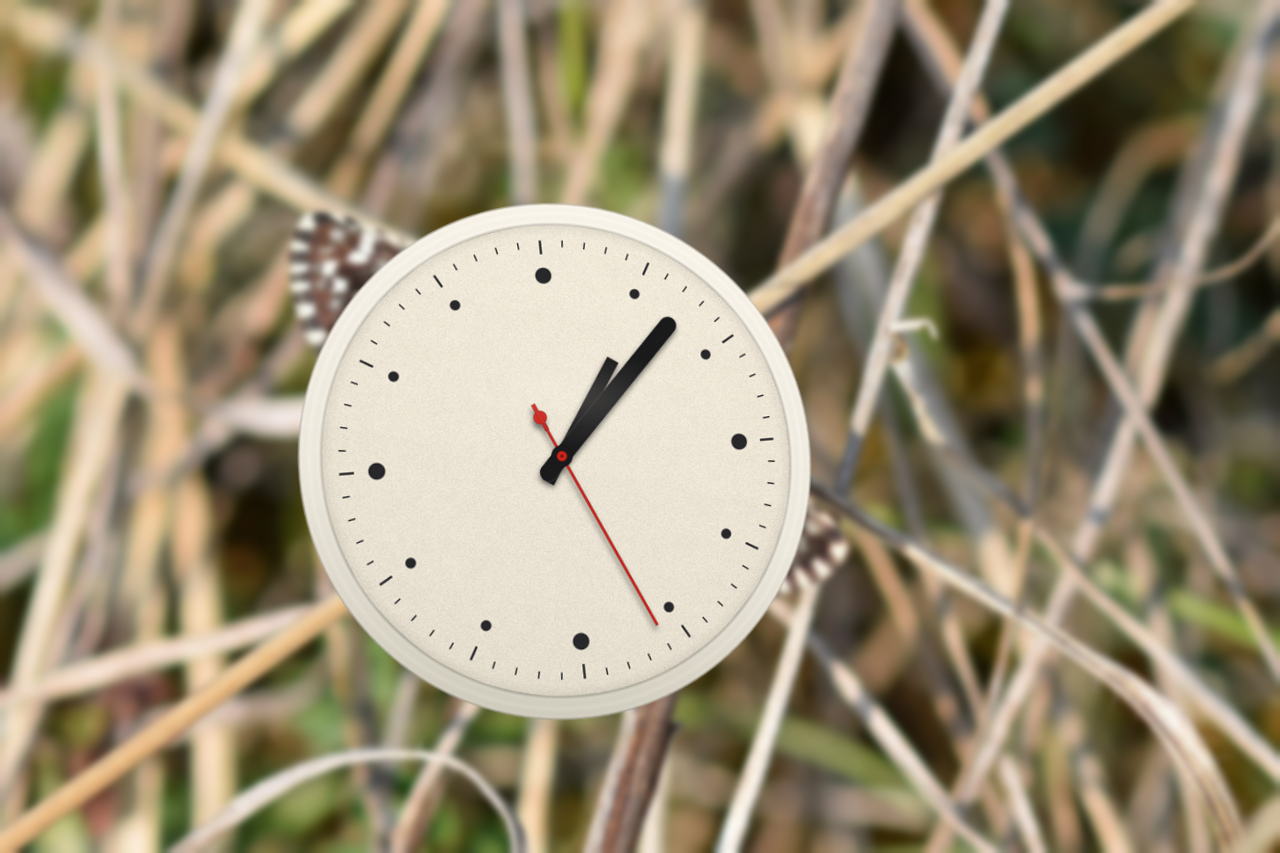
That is 1,07,26
